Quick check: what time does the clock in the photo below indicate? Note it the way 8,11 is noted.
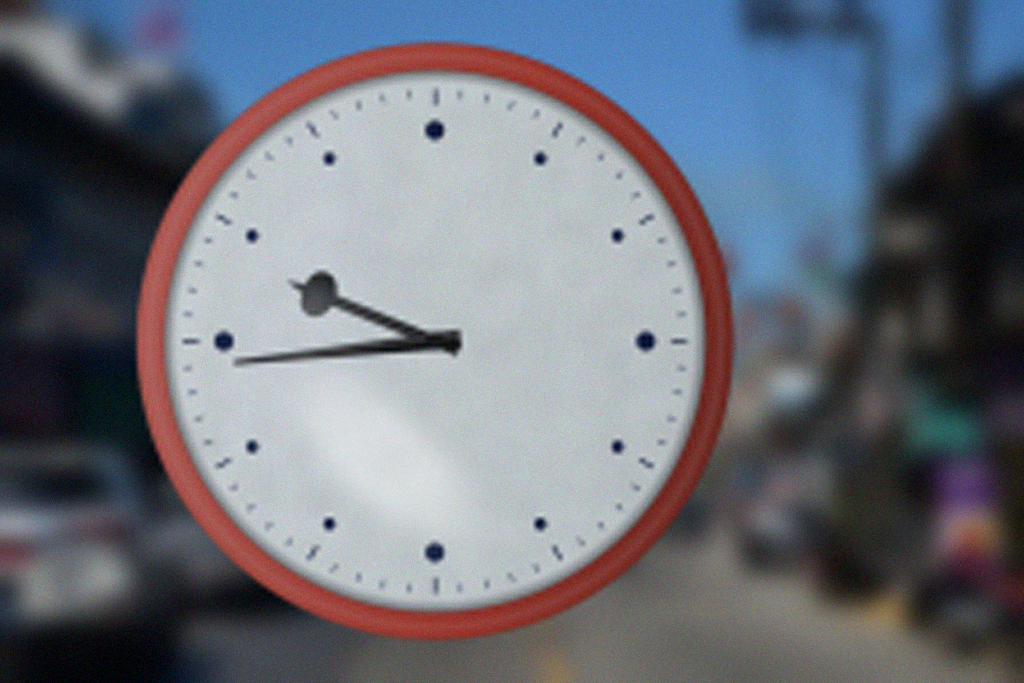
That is 9,44
